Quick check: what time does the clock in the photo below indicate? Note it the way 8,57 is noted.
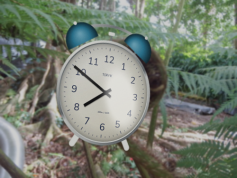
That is 7,50
